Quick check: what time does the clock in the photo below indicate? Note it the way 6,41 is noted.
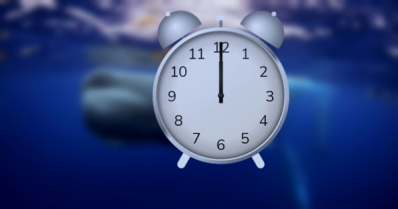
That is 12,00
